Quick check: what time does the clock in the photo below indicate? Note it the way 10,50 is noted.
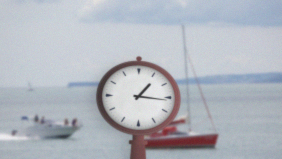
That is 1,16
